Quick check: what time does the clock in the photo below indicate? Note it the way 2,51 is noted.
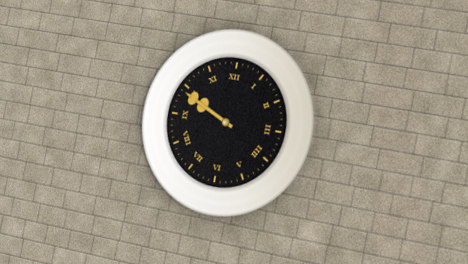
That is 9,49
